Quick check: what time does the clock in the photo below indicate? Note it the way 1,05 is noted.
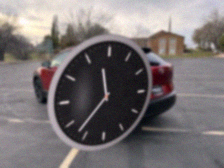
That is 11,37
